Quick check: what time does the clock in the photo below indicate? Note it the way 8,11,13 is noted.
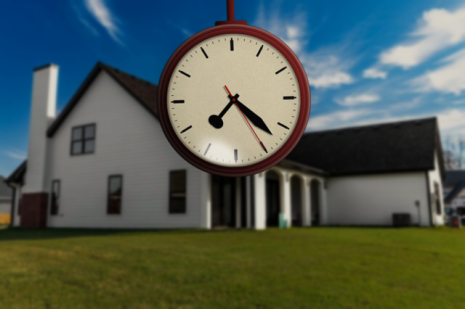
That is 7,22,25
